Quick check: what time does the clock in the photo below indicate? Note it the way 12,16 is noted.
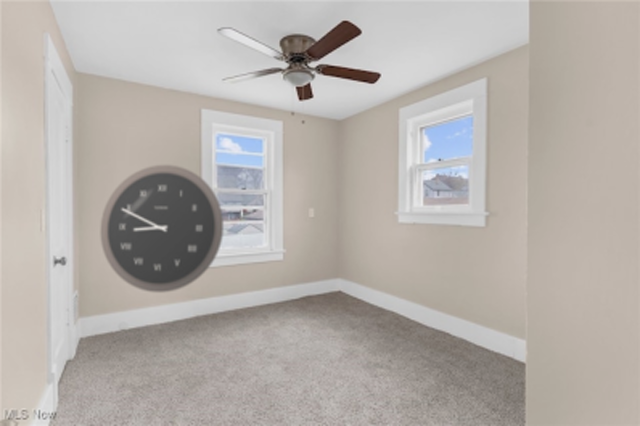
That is 8,49
